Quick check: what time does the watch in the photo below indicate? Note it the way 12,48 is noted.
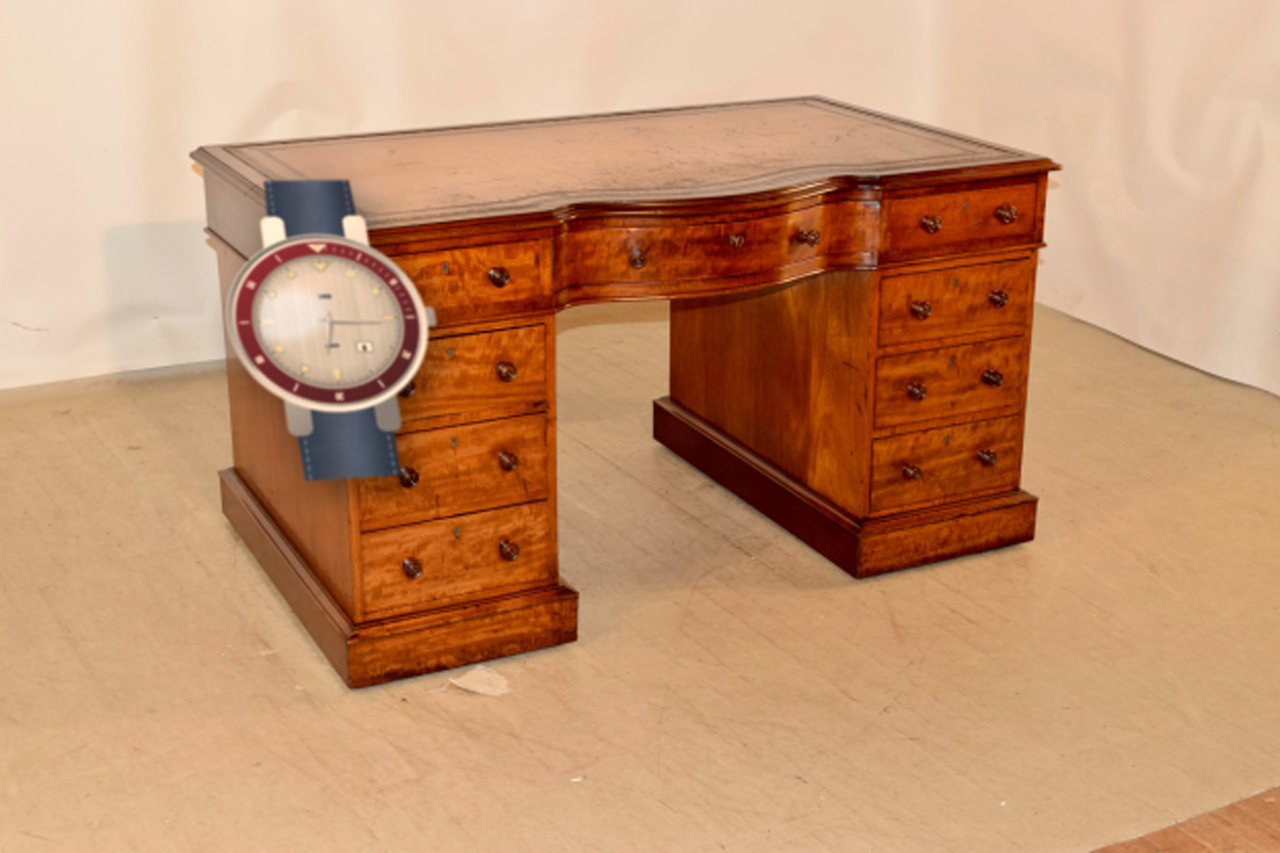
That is 6,16
